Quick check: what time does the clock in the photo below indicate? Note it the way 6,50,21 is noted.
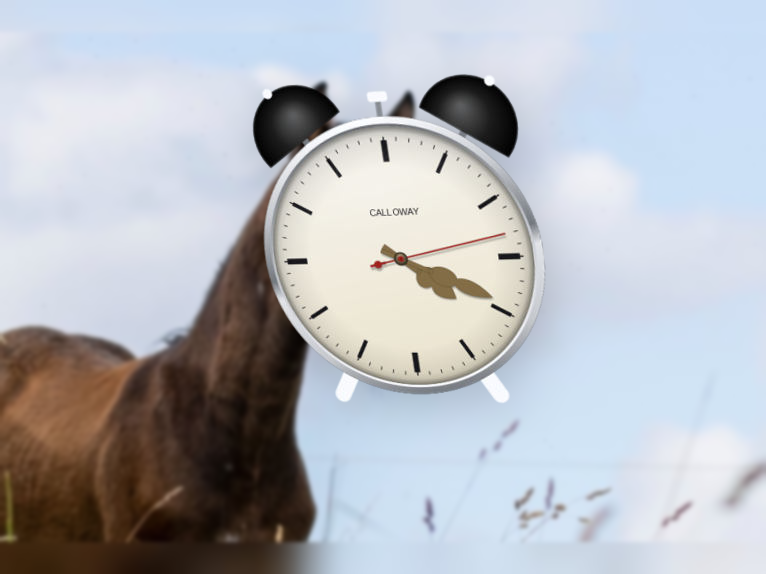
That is 4,19,13
